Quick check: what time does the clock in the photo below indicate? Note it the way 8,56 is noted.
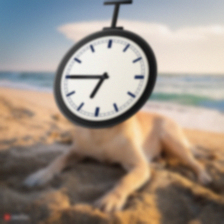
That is 6,45
